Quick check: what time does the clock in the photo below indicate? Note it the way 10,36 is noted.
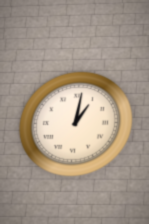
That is 1,01
